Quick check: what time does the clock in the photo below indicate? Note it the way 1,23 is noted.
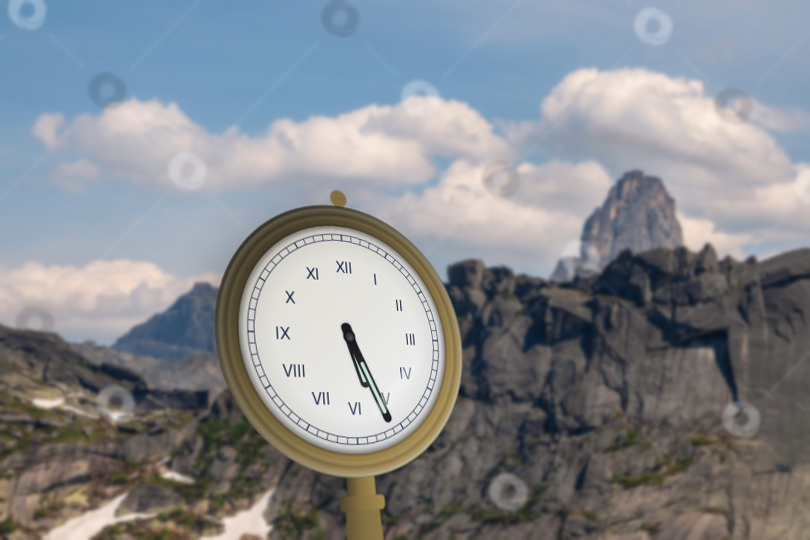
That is 5,26
